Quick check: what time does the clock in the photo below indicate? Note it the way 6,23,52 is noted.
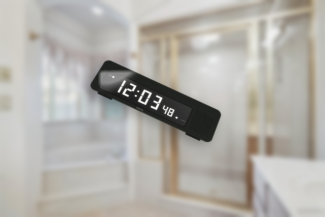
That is 12,03,48
